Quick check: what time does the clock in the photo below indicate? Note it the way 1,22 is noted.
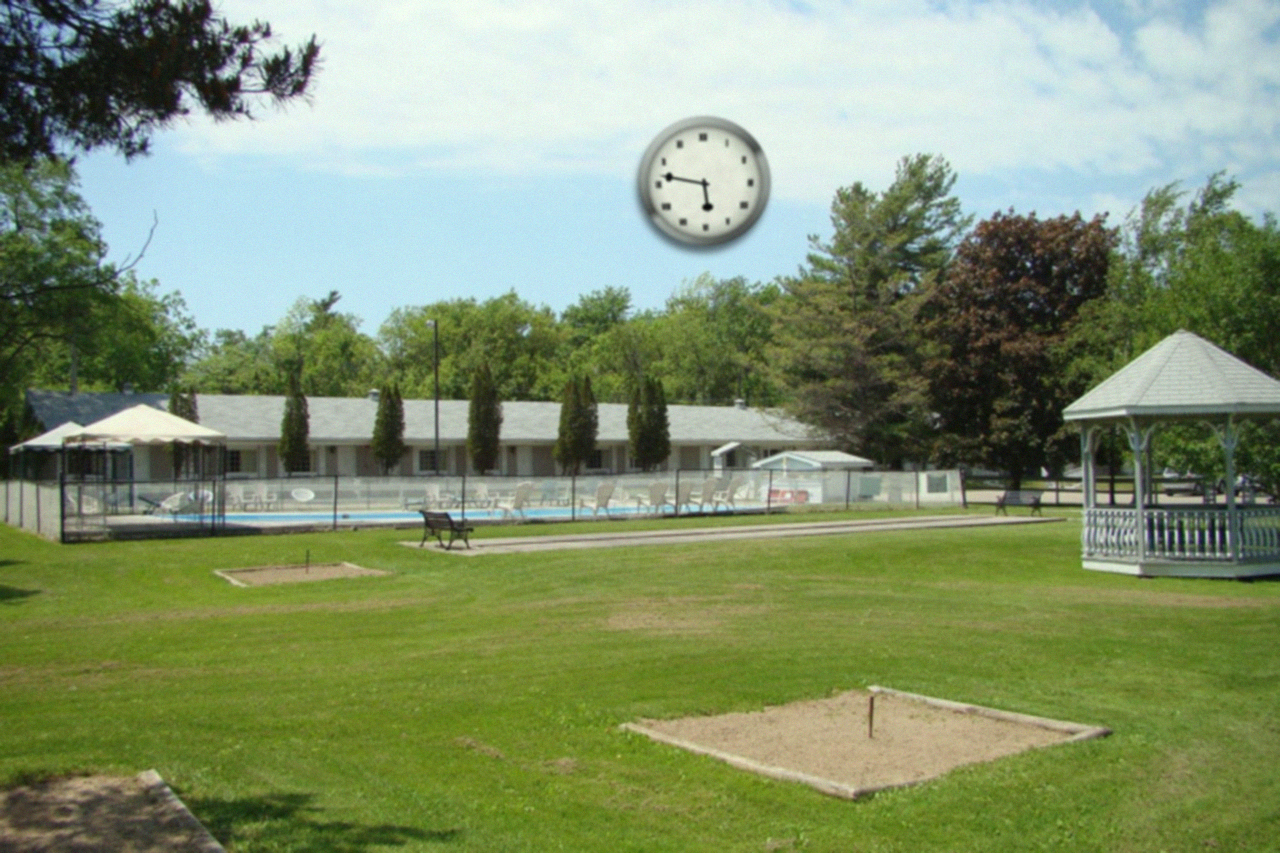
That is 5,47
